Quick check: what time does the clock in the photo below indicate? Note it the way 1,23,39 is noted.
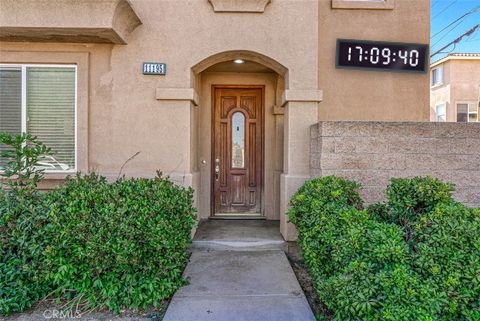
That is 17,09,40
